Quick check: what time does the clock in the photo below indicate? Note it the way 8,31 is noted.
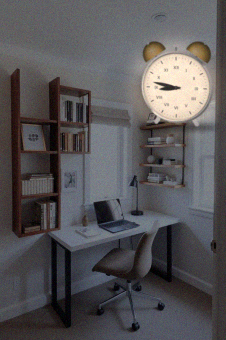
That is 8,47
